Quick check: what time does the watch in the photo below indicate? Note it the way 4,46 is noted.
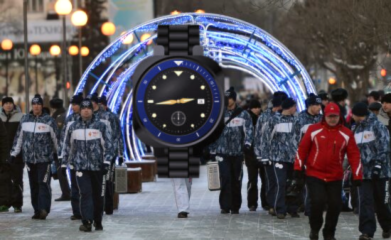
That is 2,44
